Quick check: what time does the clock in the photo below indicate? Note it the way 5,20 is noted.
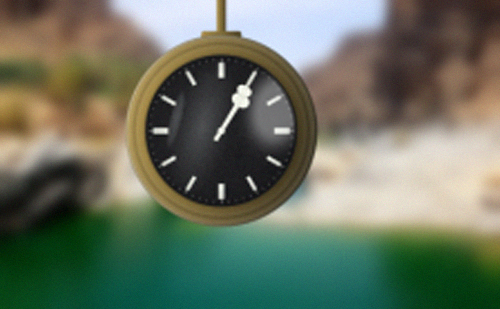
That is 1,05
